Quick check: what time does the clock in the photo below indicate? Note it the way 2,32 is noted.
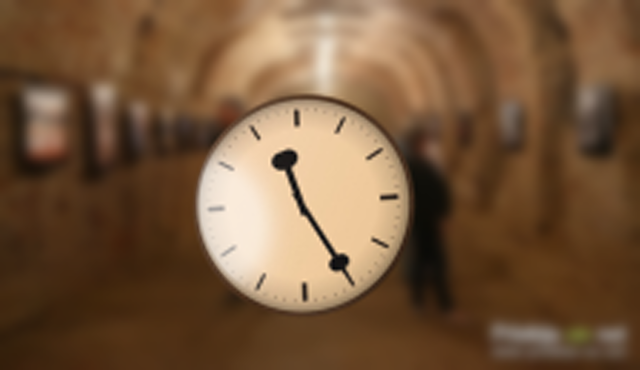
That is 11,25
